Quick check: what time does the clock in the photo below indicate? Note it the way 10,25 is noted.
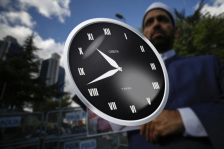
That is 10,42
